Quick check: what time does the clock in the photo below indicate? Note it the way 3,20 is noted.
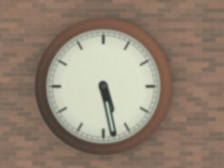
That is 5,28
